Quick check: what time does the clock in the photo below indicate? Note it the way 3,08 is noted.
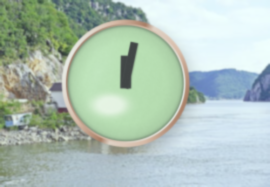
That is 12,02
